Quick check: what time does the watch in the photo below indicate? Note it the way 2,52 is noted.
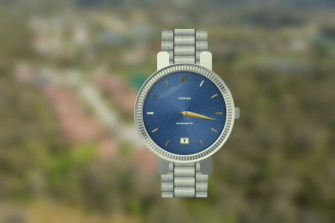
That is 3,17
